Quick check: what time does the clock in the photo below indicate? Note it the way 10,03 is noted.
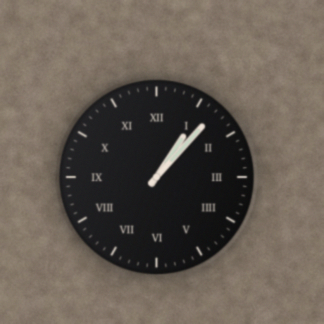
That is 1,07
